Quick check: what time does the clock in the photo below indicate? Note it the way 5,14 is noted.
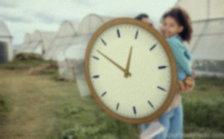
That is 12,52
